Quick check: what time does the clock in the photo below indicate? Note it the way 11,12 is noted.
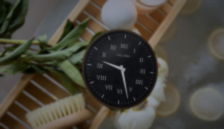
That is 9,27
